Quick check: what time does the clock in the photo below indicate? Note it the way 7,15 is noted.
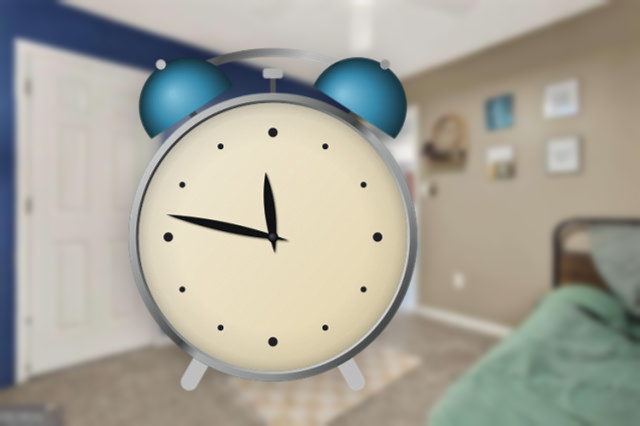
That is 11,47
